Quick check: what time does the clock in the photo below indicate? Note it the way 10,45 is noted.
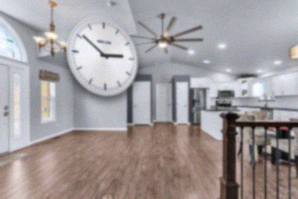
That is 2,51
